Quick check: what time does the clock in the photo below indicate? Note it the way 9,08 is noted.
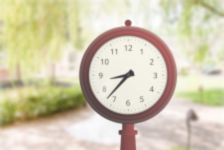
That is 8,37
